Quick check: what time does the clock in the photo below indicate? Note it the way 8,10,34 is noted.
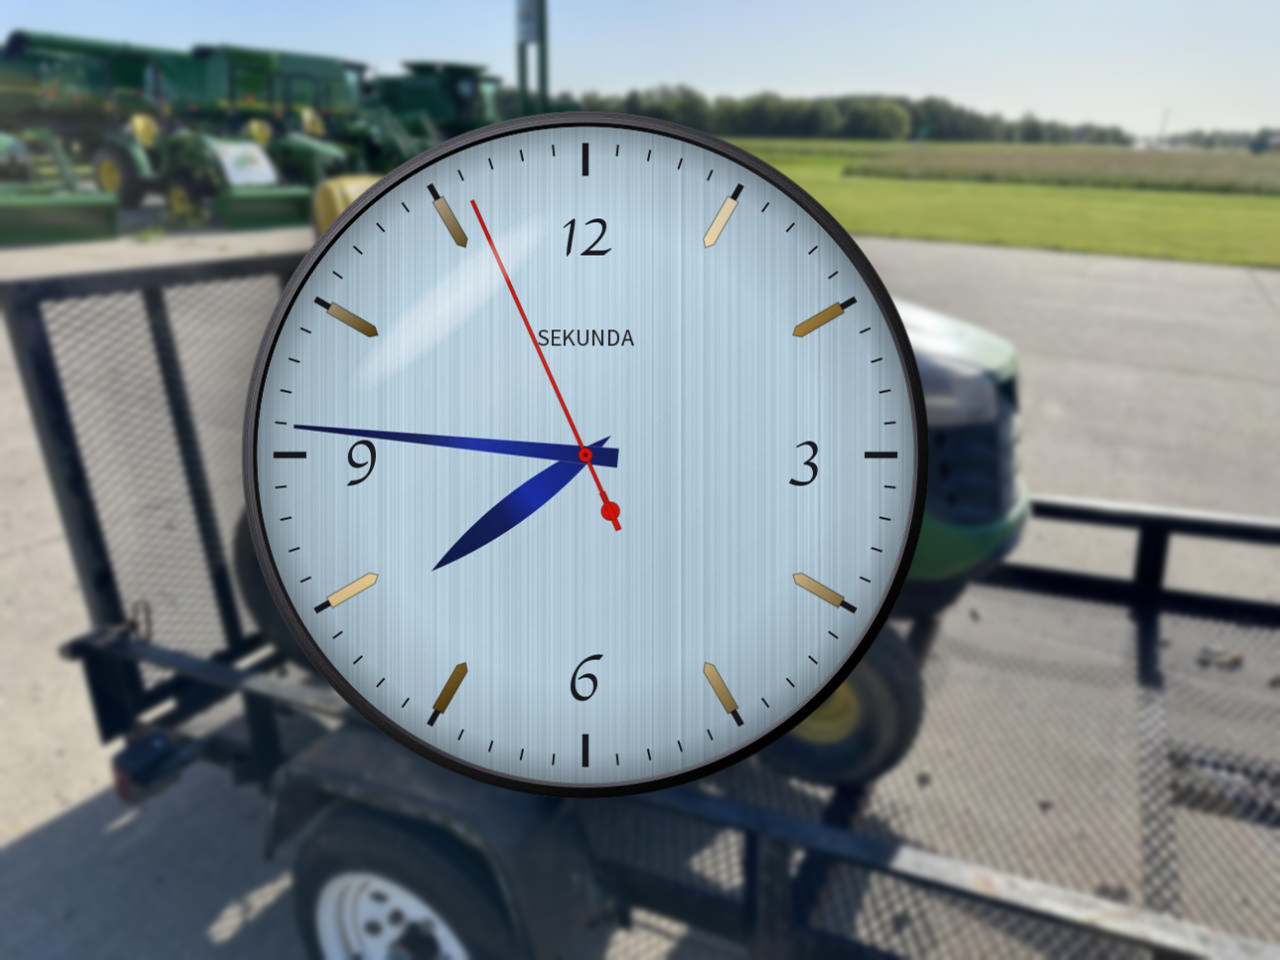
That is 7,45,56
